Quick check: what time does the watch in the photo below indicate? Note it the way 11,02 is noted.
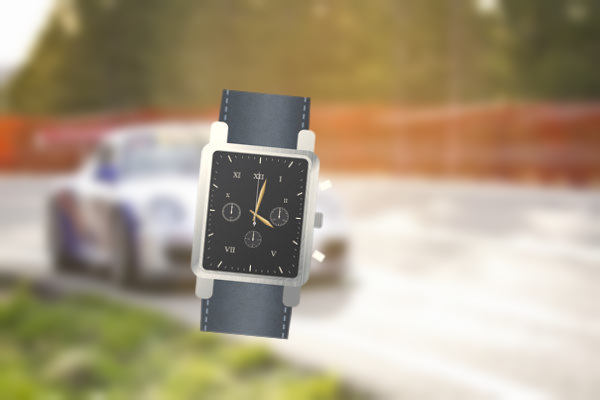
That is 4,02
